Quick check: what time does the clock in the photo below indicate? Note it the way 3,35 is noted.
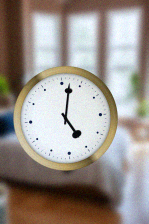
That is 5,02
